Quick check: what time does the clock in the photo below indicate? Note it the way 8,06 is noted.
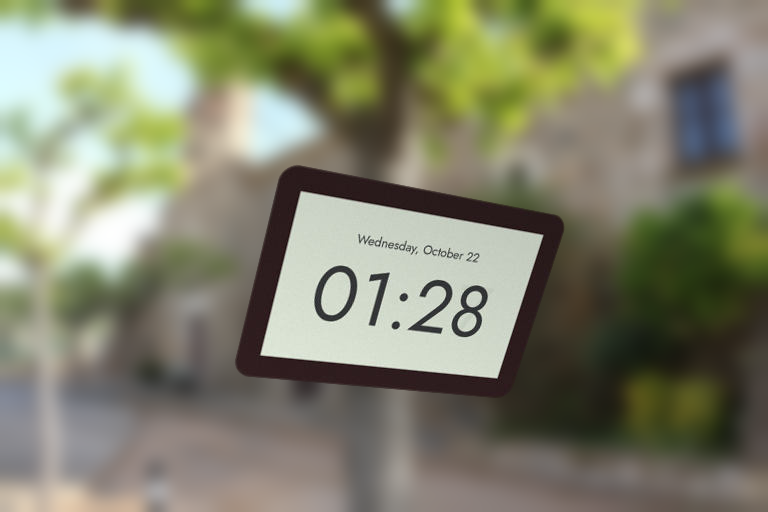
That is 1,28
